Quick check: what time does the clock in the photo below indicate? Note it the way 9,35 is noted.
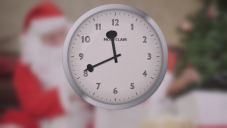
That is 11,41
